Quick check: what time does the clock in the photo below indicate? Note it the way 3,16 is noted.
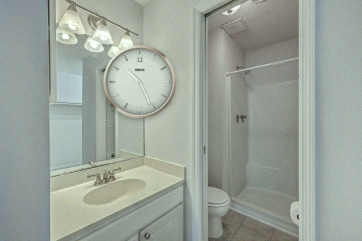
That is 10,26
